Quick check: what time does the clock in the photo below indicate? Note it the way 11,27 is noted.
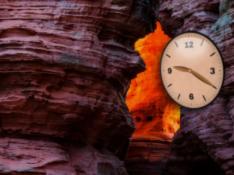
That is 9,20
